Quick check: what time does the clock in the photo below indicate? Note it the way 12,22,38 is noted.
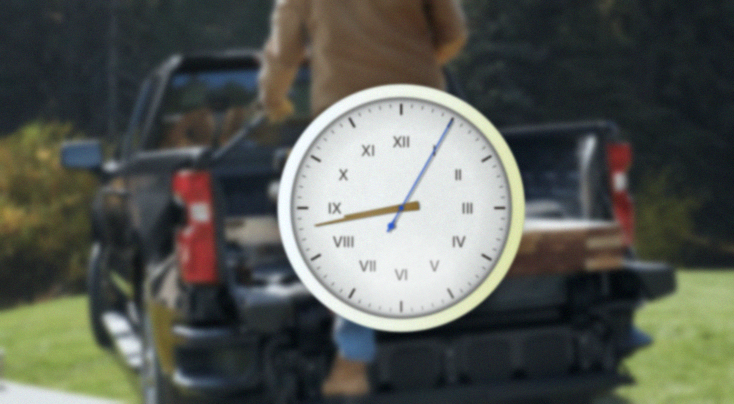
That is 8,43,05
